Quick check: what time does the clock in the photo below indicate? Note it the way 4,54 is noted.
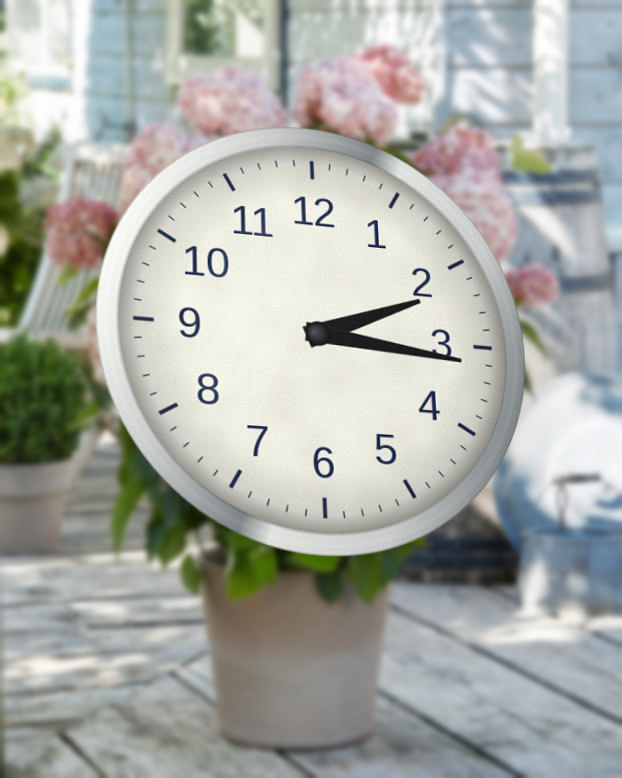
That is 2,16
